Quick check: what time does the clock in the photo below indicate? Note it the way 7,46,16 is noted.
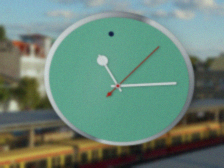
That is 11,15,08
